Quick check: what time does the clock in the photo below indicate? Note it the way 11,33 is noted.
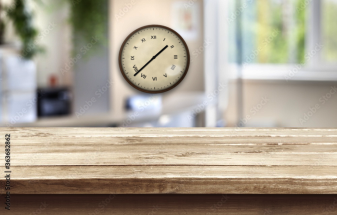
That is 1,38
